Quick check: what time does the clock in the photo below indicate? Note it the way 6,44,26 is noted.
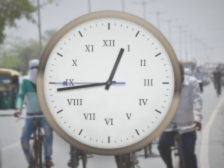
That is 12,43,45
